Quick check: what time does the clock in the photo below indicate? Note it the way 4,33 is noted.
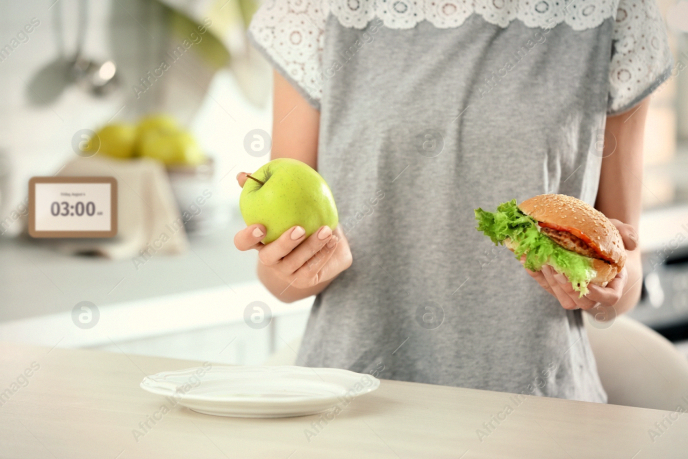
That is 3,00
